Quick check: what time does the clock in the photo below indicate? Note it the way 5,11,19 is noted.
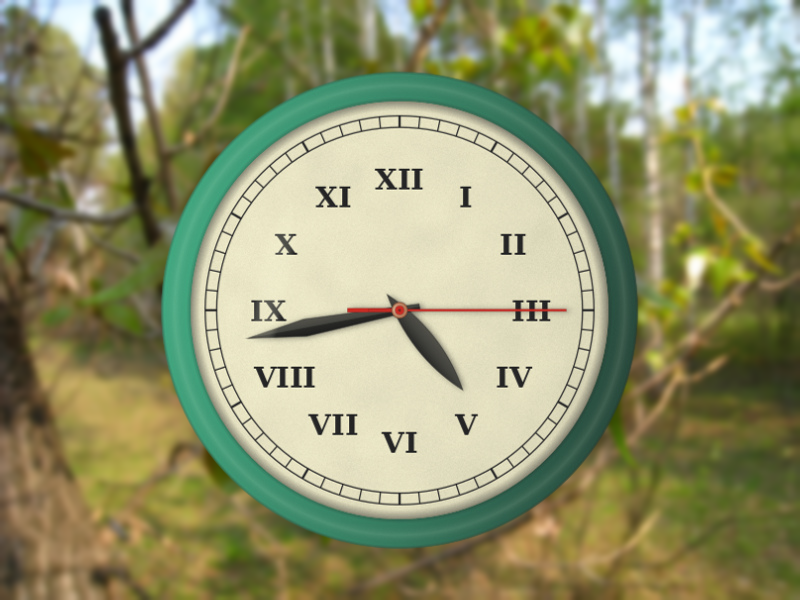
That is 4,43,15
